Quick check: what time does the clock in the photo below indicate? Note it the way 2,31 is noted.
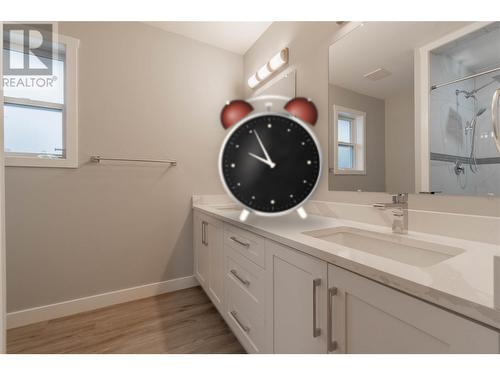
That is 9,56
